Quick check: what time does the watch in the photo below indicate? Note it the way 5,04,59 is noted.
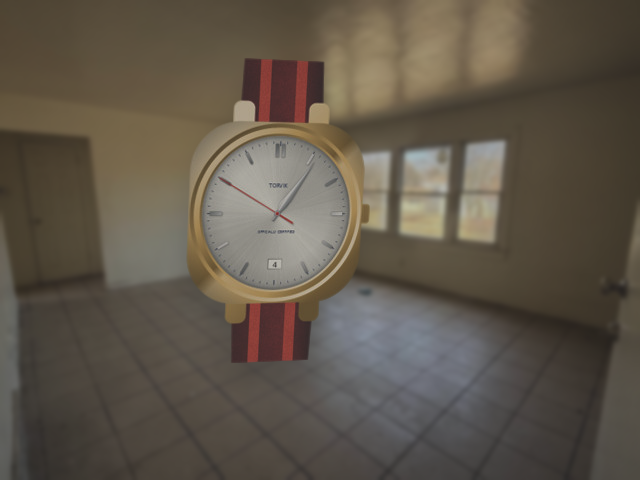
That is 1,05,50
